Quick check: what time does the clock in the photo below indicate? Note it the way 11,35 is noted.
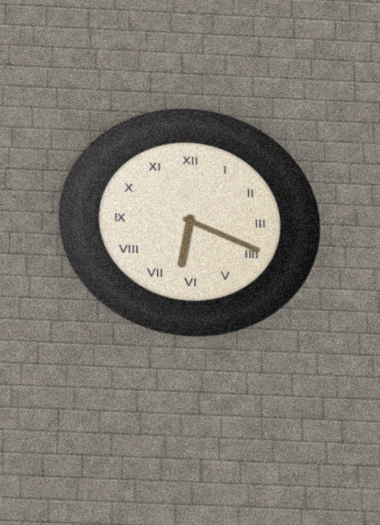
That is 6,19
